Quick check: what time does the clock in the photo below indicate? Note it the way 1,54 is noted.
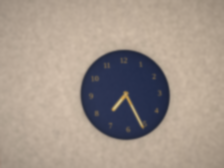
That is 7,26
